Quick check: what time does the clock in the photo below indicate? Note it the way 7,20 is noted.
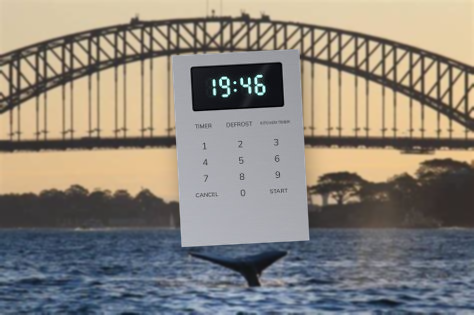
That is 19,46
